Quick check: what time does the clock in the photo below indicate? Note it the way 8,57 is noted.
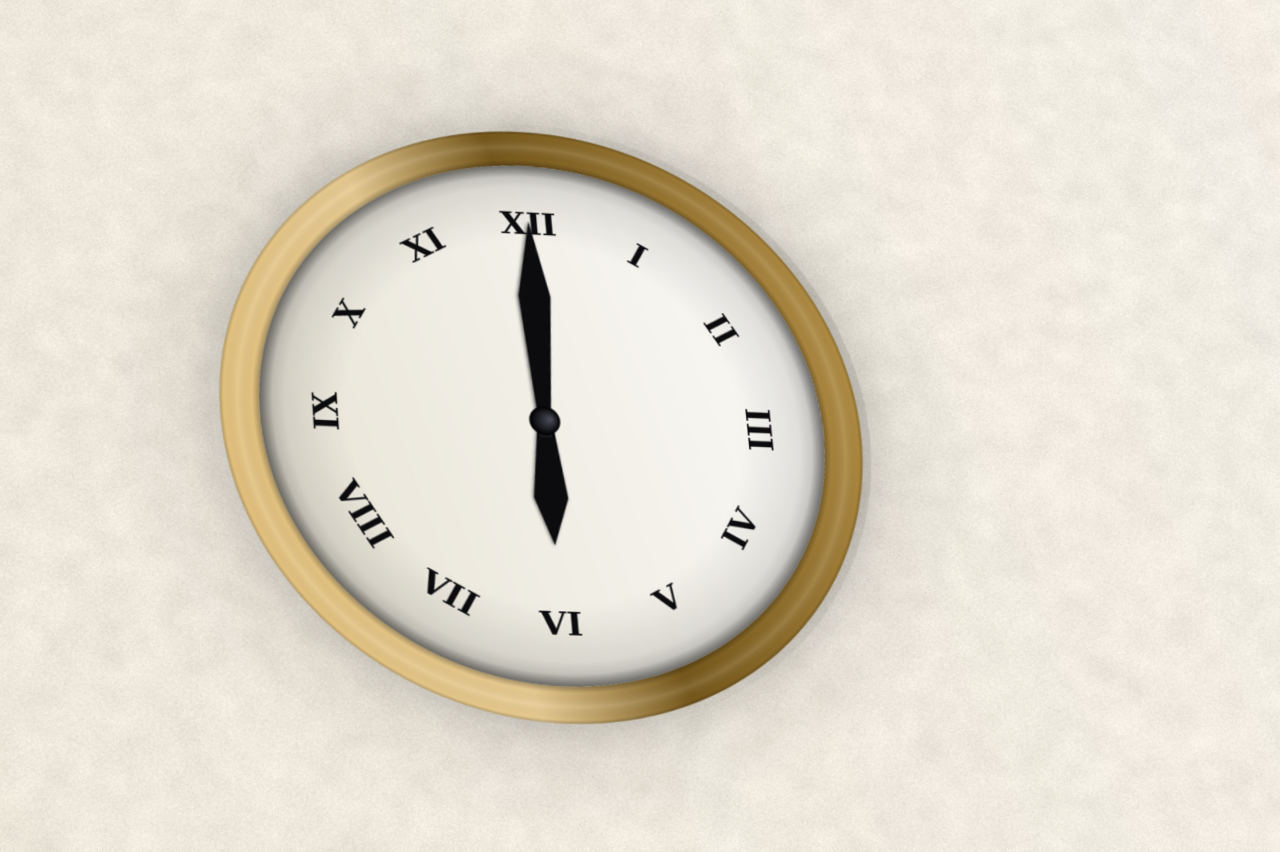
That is 6,00
